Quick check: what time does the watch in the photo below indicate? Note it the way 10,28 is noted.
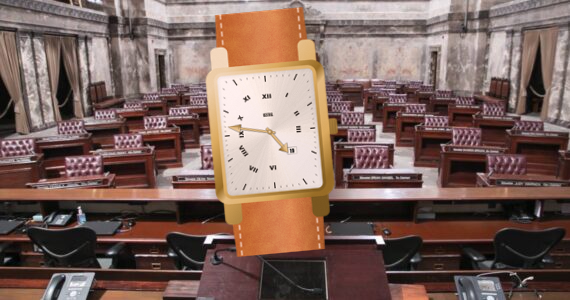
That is 4,47
